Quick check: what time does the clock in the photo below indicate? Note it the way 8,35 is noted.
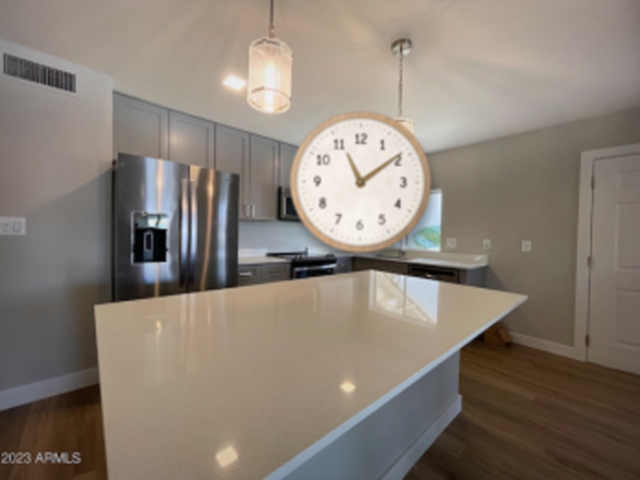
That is 11,09
